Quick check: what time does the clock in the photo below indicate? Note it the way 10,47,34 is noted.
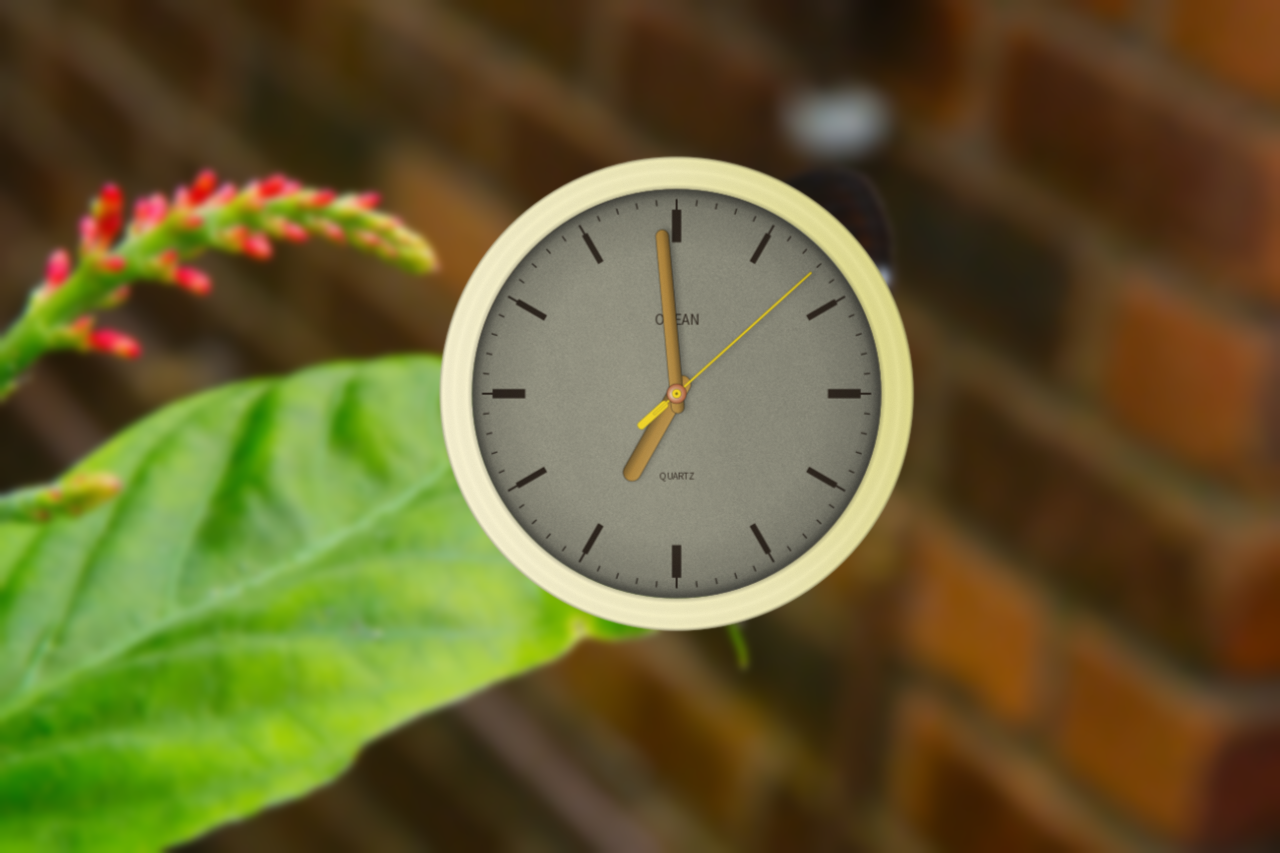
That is 6,59,08
